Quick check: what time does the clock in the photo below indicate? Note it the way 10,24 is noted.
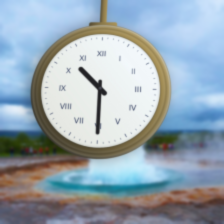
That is 10,30
